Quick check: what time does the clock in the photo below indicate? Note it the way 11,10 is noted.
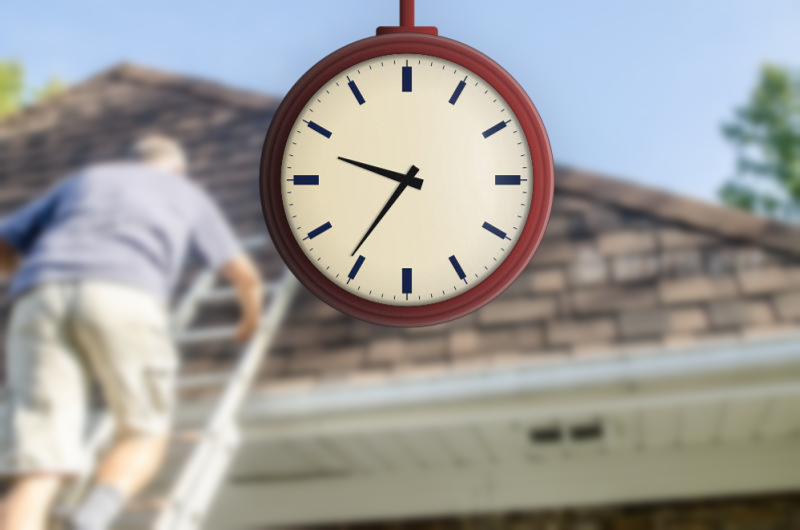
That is 9,36
